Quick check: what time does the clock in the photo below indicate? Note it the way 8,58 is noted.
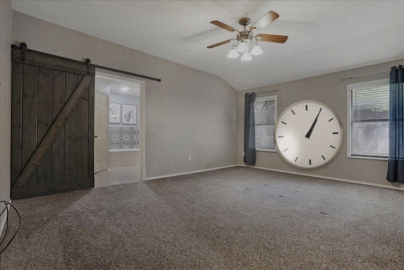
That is 1,05
